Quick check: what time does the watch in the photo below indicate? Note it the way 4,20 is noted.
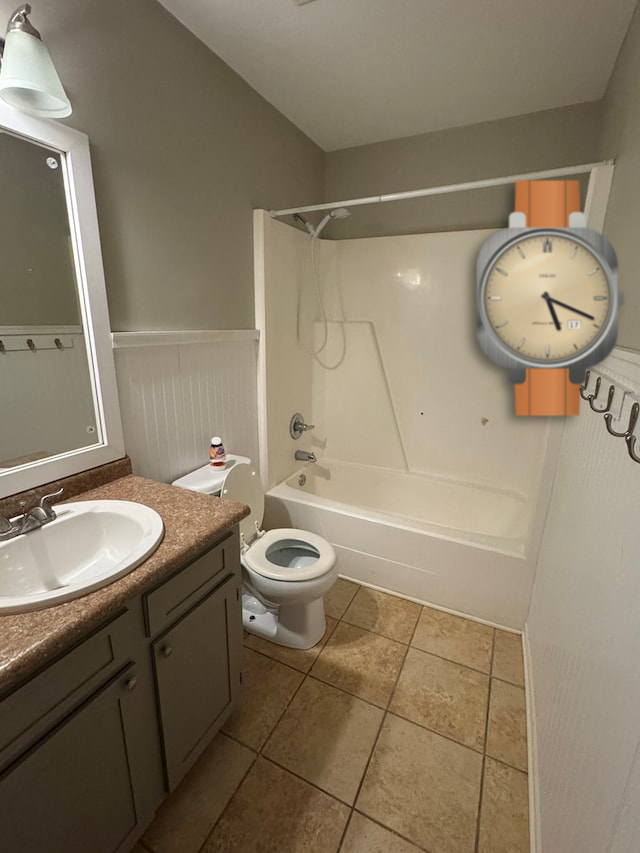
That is 5,19
